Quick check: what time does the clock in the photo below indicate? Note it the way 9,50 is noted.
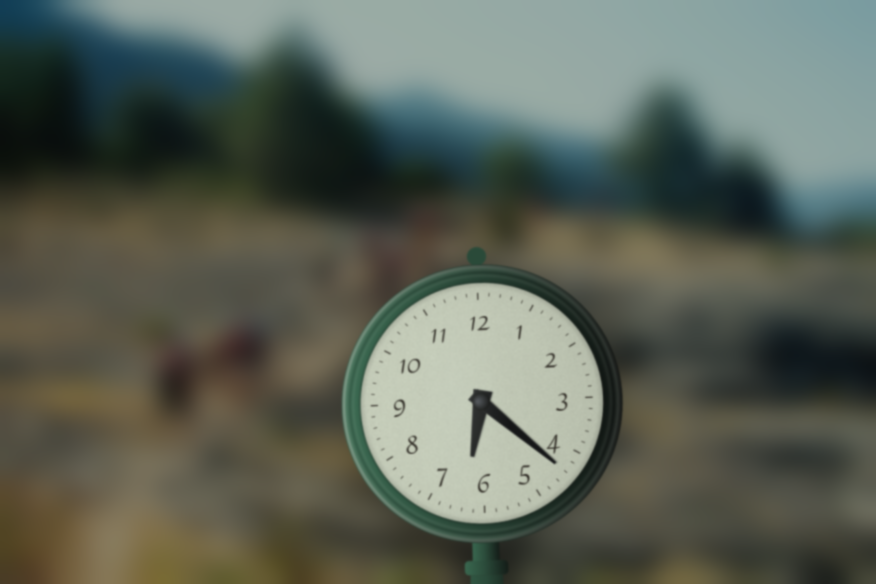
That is 6,22
